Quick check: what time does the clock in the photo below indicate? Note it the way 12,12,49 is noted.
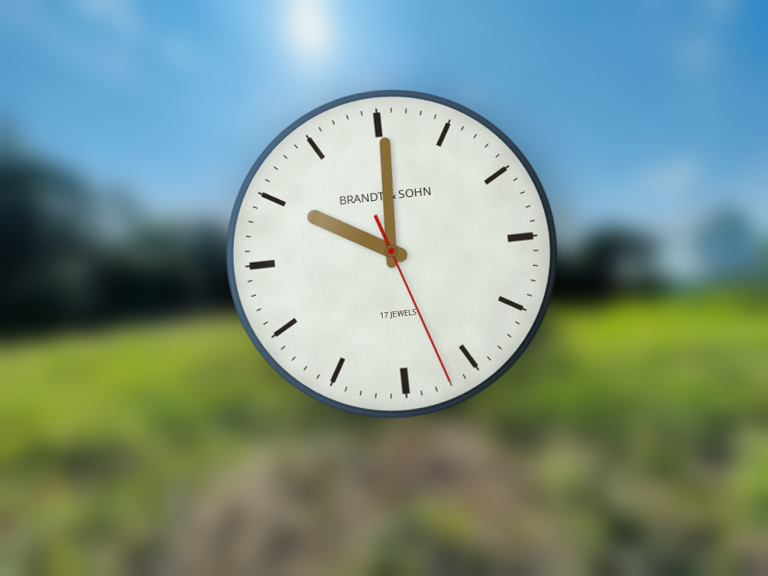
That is 10,00,27
